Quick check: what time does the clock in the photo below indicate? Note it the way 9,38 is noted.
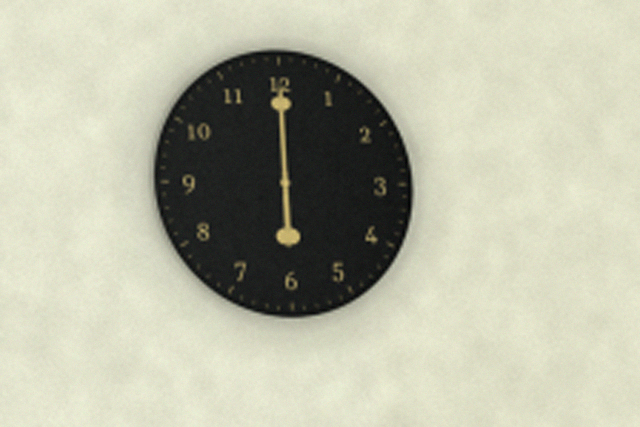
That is 6,00
